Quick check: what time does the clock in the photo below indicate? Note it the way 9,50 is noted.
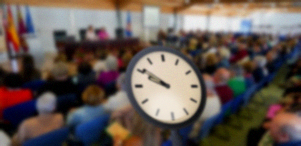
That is 9,51
